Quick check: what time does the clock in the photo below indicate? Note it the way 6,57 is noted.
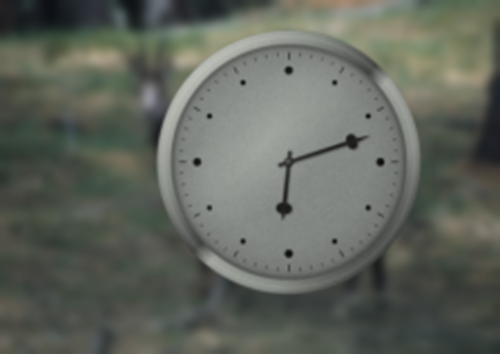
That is 6,12
